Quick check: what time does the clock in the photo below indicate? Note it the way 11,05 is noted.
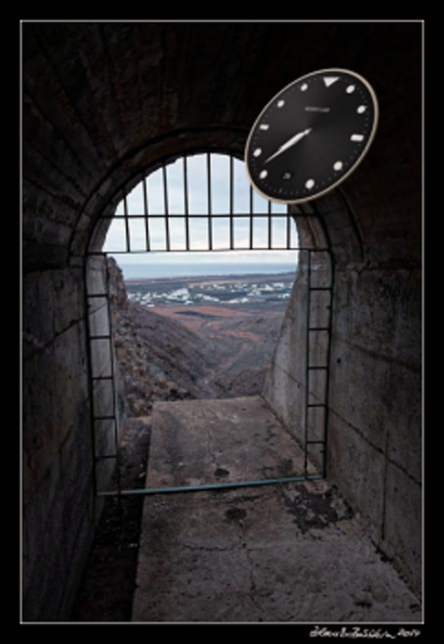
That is 7,37
